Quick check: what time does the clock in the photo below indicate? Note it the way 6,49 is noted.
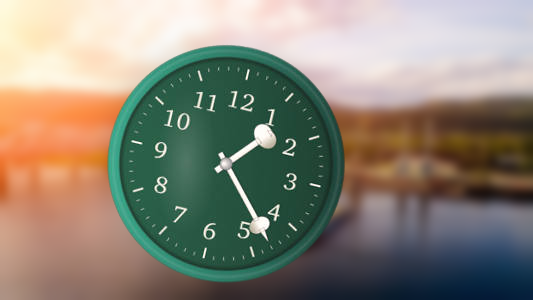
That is 1,23
